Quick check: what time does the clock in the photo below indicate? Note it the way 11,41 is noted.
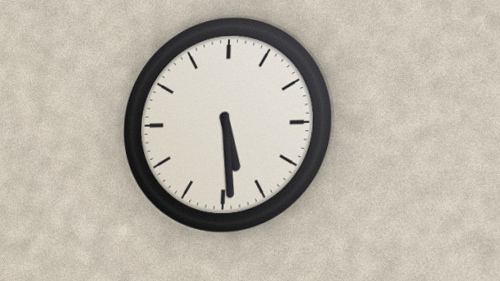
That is 5,29
